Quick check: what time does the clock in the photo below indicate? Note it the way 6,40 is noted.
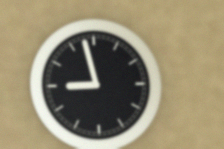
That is 8,58
